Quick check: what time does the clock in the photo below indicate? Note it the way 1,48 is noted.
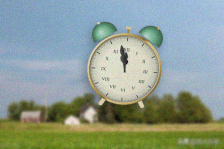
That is 11,58
